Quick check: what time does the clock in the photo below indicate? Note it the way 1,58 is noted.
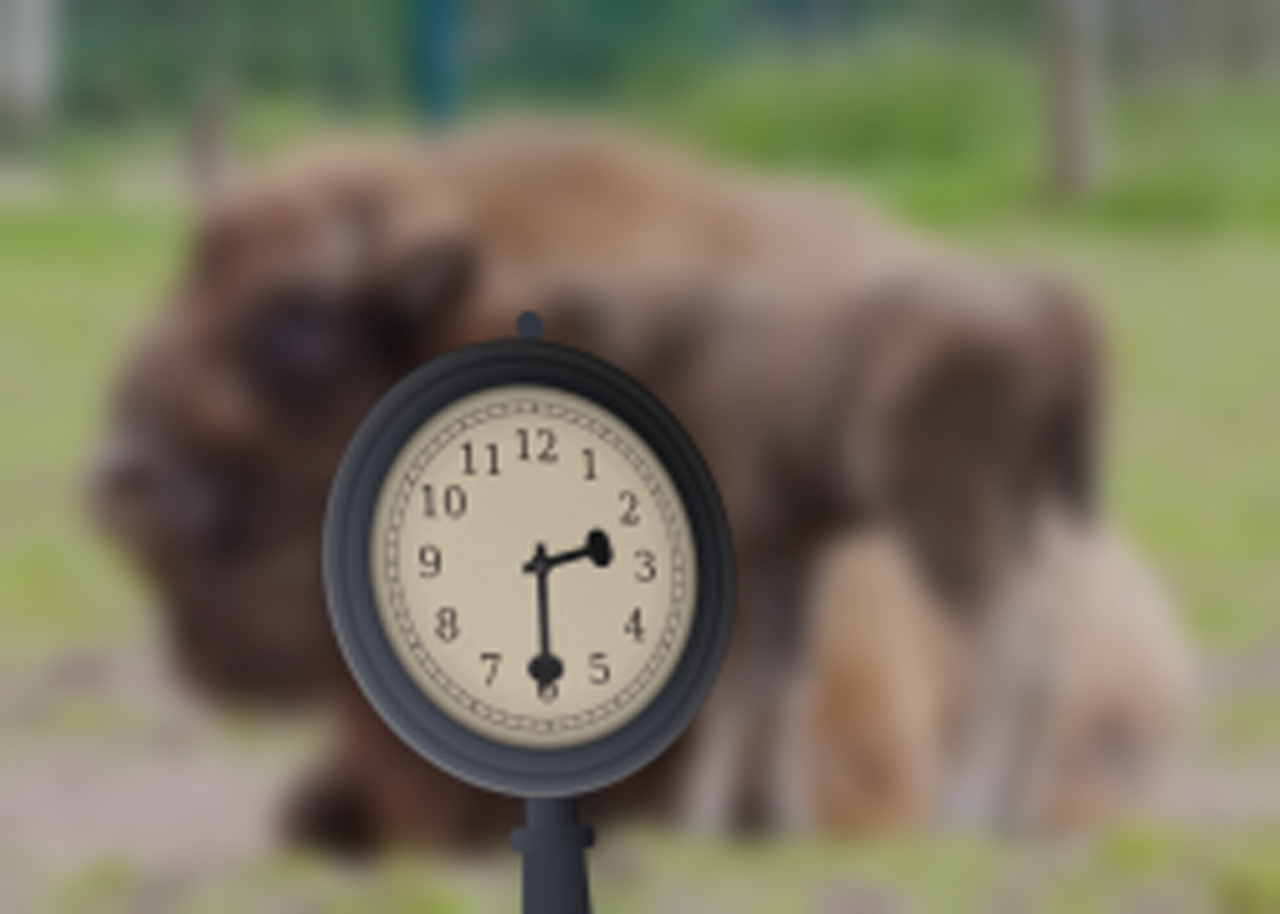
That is 2,30
